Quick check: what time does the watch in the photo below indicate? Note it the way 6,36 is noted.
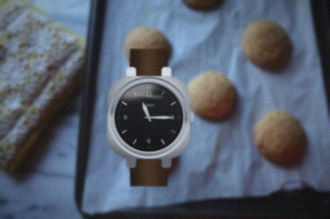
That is 11,15
